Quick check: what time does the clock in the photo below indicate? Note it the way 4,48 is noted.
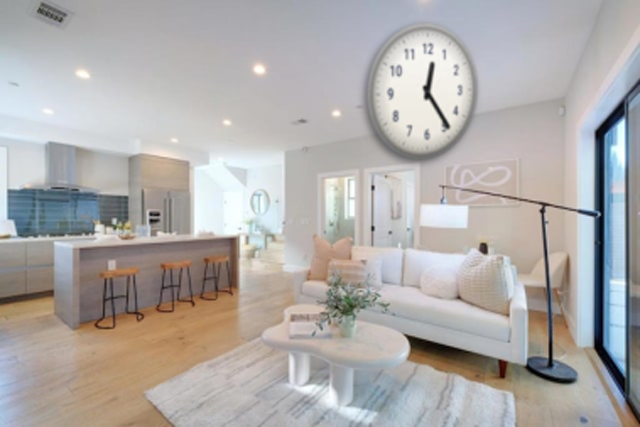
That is 12,24
